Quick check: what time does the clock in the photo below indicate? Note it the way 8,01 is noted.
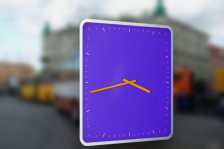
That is 3,43
